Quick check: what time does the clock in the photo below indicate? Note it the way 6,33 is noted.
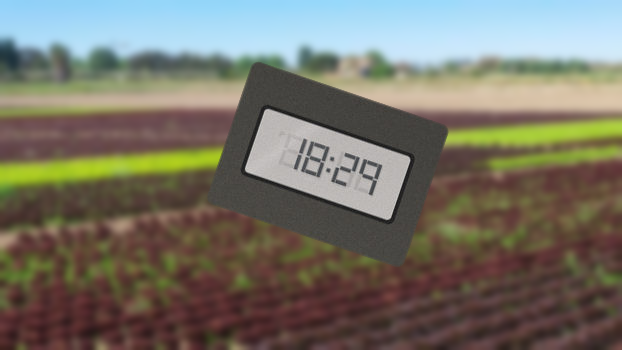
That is 18,29
